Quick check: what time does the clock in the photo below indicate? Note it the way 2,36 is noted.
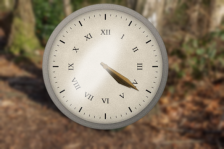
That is 4,21
